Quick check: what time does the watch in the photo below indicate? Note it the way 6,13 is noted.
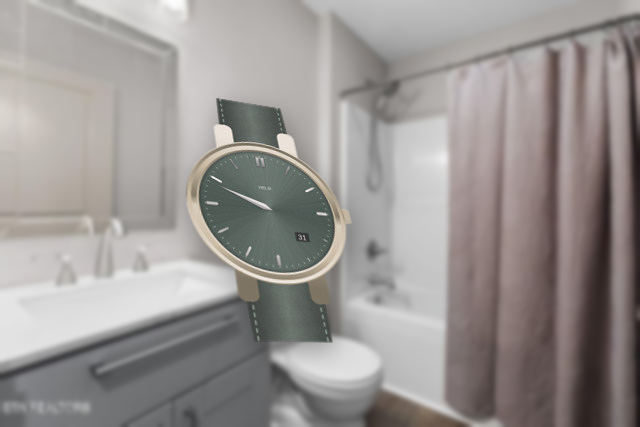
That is 9,49
